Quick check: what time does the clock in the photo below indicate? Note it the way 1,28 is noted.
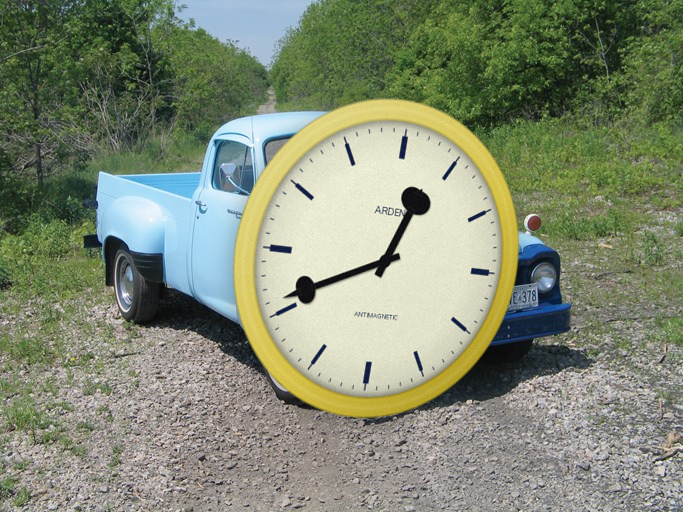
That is 12,41
